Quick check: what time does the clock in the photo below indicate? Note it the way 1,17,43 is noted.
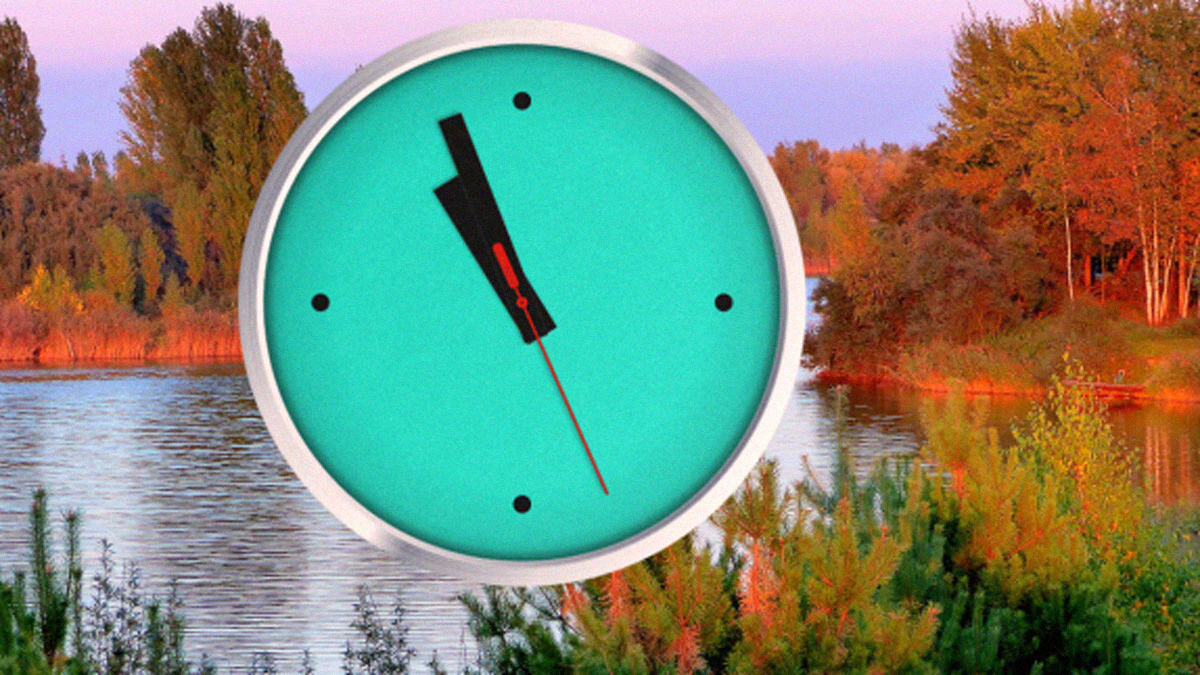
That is 10,56,26
